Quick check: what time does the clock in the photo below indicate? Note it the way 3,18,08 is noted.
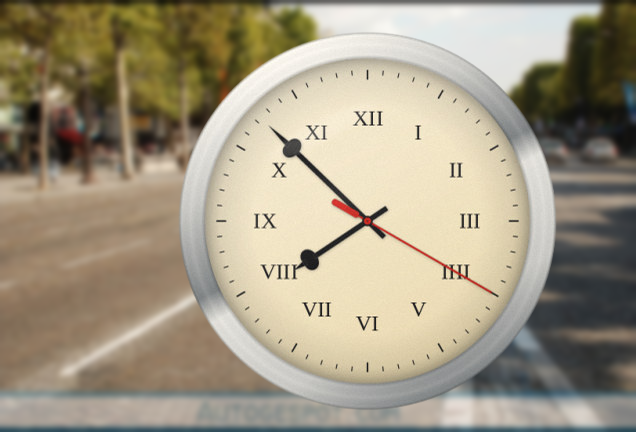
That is 7,52,20
